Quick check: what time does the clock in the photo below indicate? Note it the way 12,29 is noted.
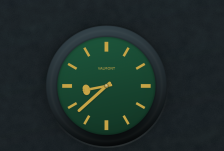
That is 8,38
